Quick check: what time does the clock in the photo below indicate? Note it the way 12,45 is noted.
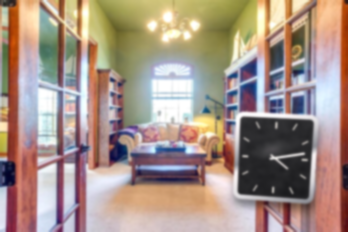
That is 4,13
